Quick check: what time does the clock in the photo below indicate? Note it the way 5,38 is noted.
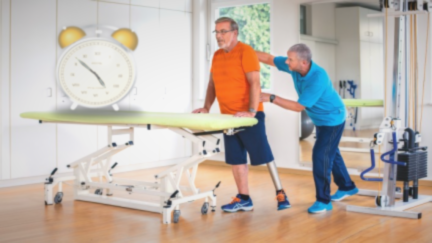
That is 4,52
